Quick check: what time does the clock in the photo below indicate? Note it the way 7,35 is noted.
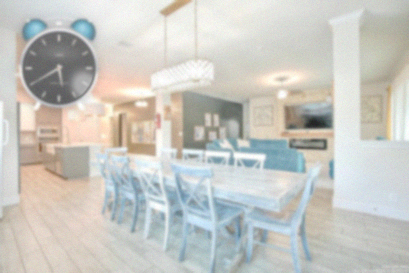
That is 5,40
